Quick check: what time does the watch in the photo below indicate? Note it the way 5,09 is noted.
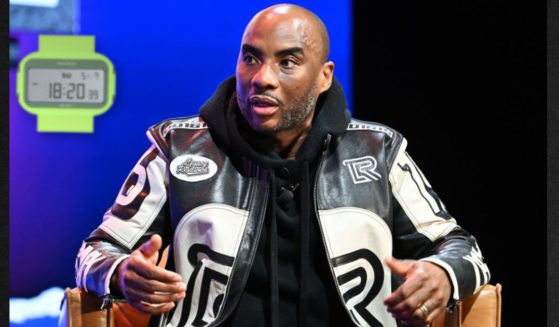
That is 18,20
